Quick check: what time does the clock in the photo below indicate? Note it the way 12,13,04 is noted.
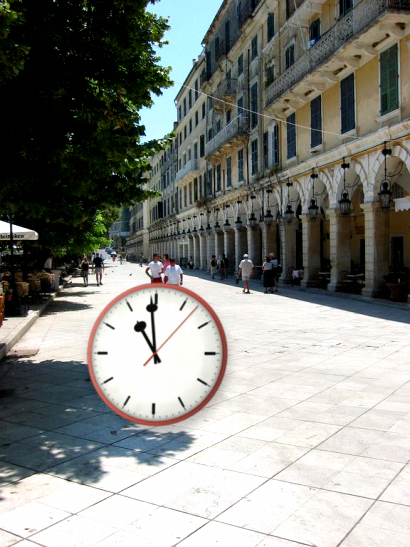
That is 10,59,07
